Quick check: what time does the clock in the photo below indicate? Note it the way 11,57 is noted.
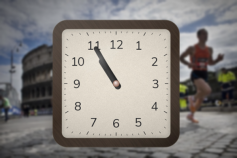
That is 10,55
